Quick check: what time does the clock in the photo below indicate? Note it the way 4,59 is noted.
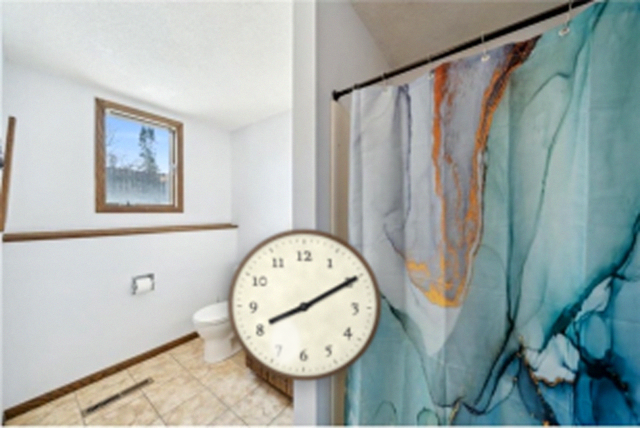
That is 8,10
